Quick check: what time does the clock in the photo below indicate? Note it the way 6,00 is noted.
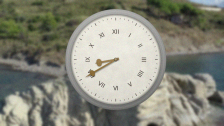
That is 8,40
